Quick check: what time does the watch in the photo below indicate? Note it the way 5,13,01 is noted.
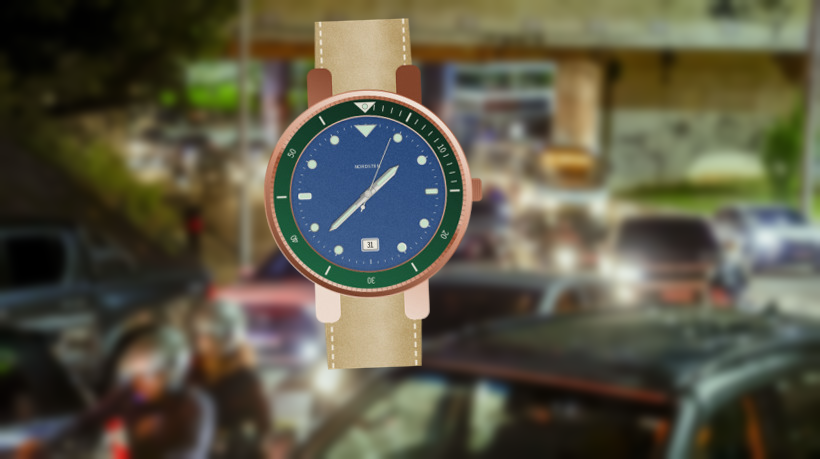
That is 1,38,04
